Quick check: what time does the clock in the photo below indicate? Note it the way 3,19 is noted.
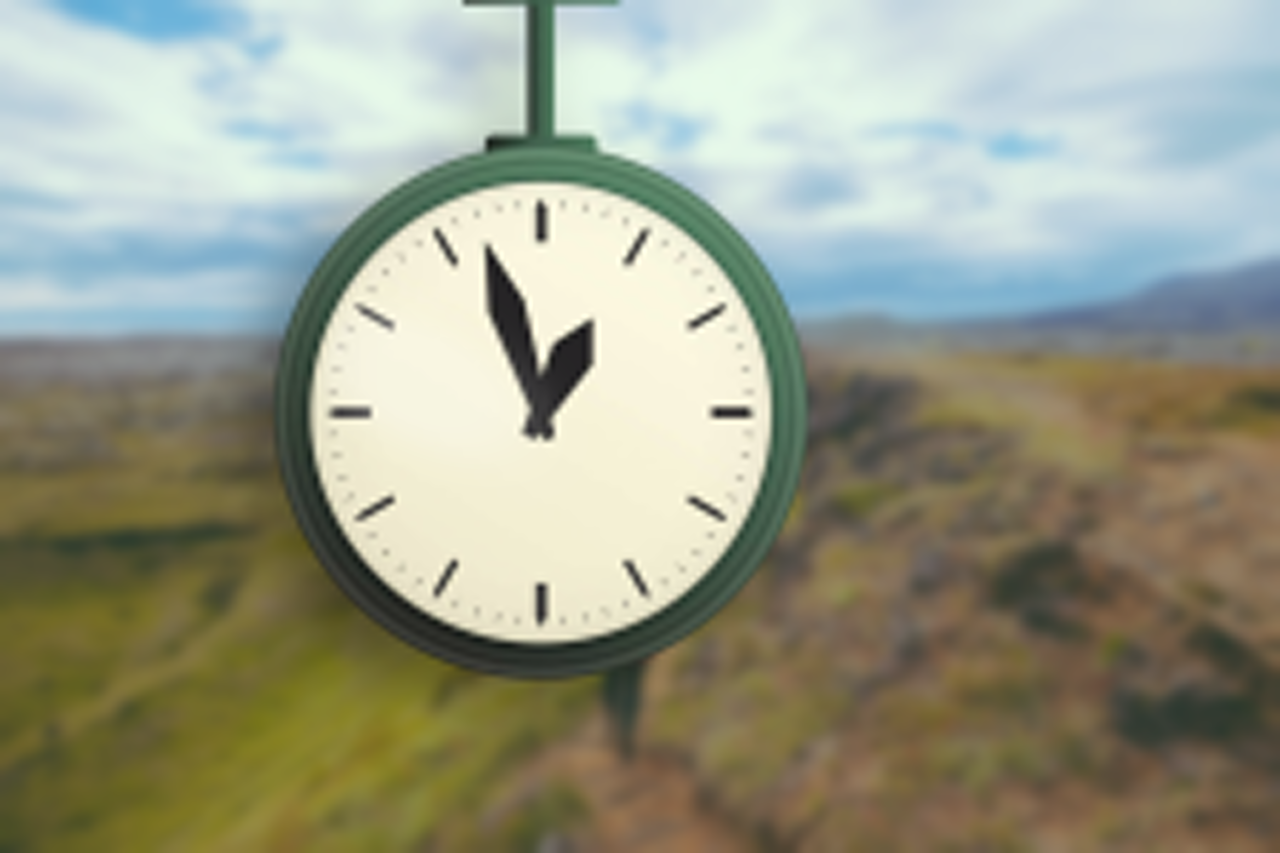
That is 12,57
